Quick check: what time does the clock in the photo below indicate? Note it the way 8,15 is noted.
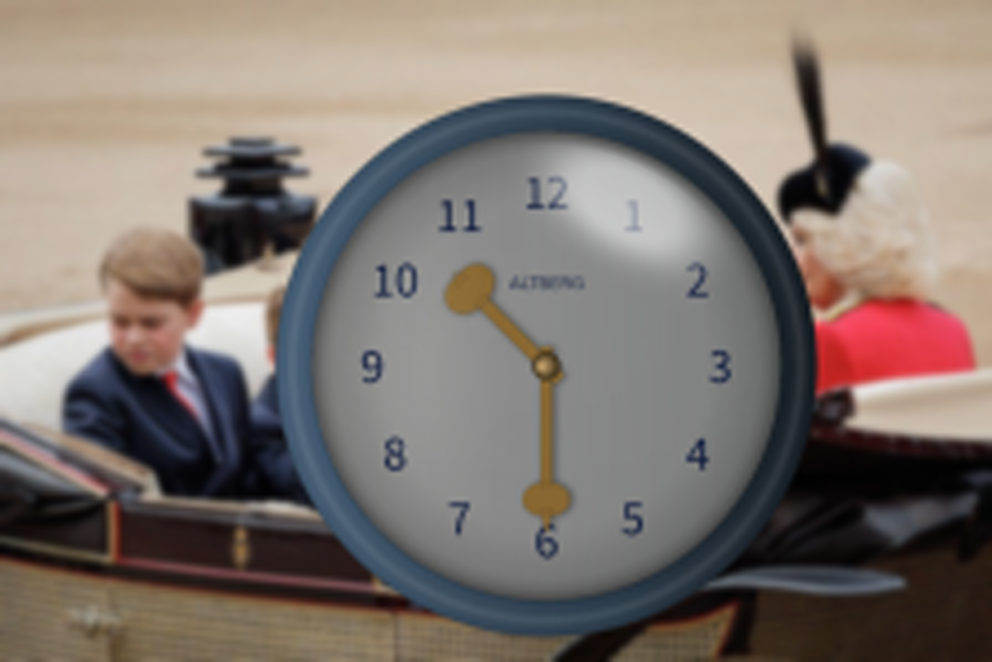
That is 10,30
